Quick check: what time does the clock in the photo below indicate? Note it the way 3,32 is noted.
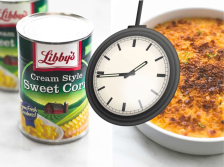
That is 1,44
